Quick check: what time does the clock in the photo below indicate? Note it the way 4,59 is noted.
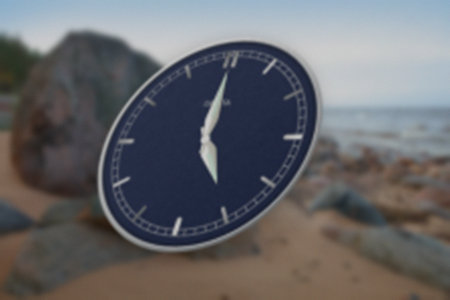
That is 5,00
